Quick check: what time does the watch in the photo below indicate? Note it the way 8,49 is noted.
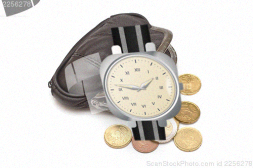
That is 1,47
